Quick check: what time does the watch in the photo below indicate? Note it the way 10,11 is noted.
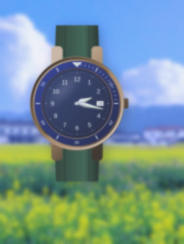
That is 2,17
